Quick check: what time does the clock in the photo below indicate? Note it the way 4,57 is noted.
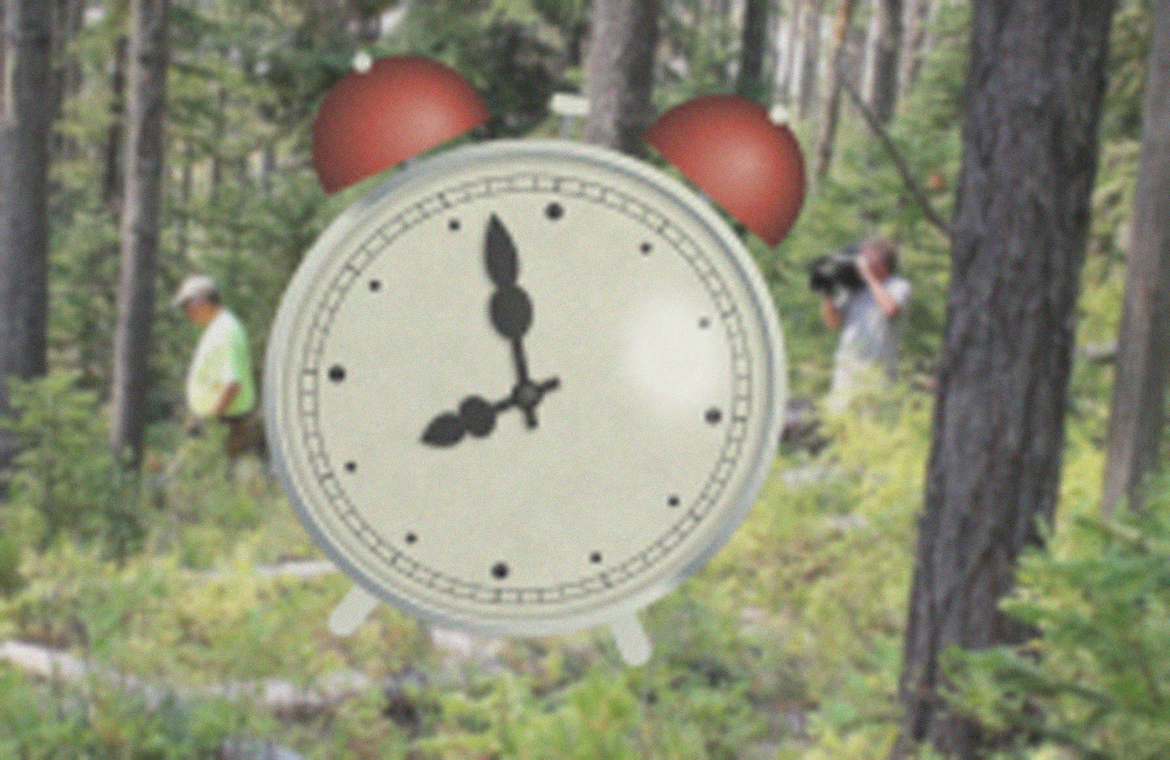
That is 7,57
